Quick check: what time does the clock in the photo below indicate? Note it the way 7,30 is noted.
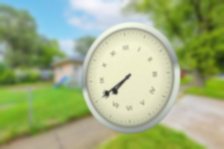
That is 7,40
